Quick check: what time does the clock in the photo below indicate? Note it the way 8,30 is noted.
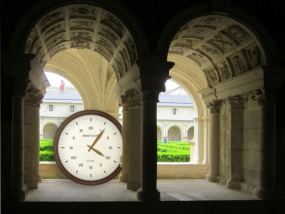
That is 4,06
